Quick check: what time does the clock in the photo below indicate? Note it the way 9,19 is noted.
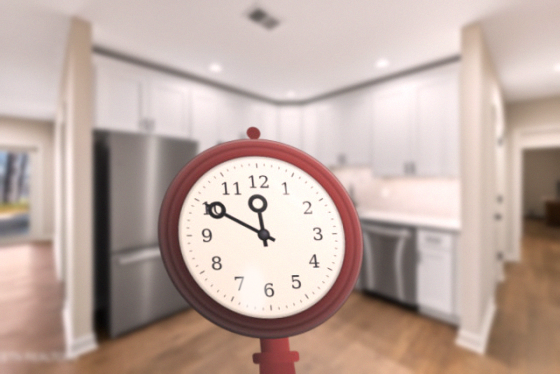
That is 11,50
